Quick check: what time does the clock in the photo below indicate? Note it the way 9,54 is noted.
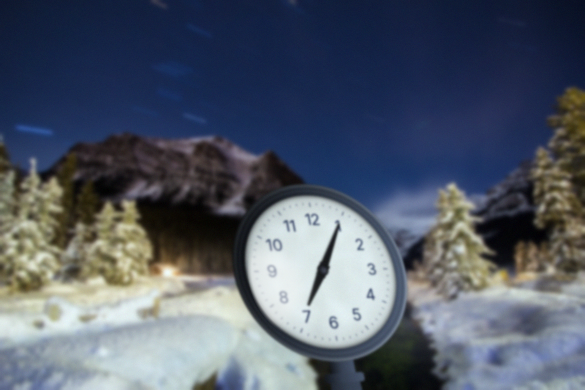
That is 7,05
